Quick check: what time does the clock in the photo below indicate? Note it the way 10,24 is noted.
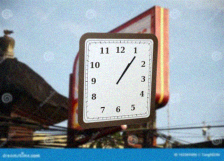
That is 1,06
